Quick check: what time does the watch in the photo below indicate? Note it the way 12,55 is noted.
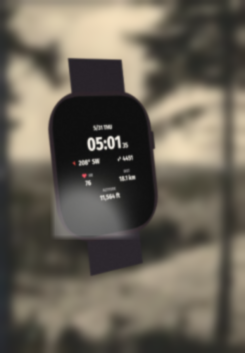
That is 5,01
